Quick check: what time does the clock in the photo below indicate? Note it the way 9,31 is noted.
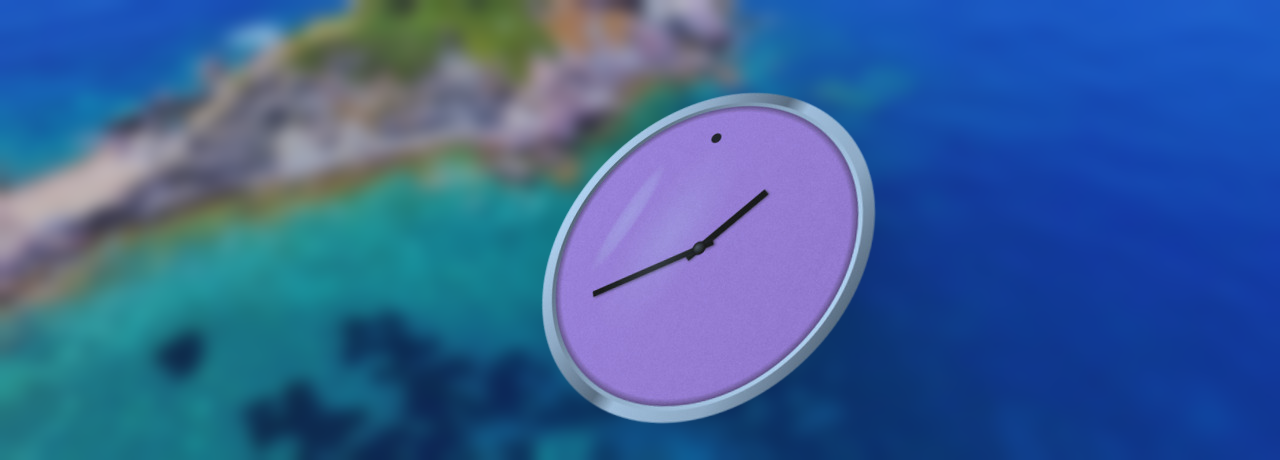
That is 1,42
